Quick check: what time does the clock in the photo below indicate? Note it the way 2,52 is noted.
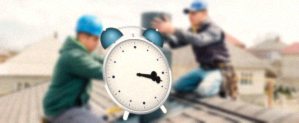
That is 3,18
